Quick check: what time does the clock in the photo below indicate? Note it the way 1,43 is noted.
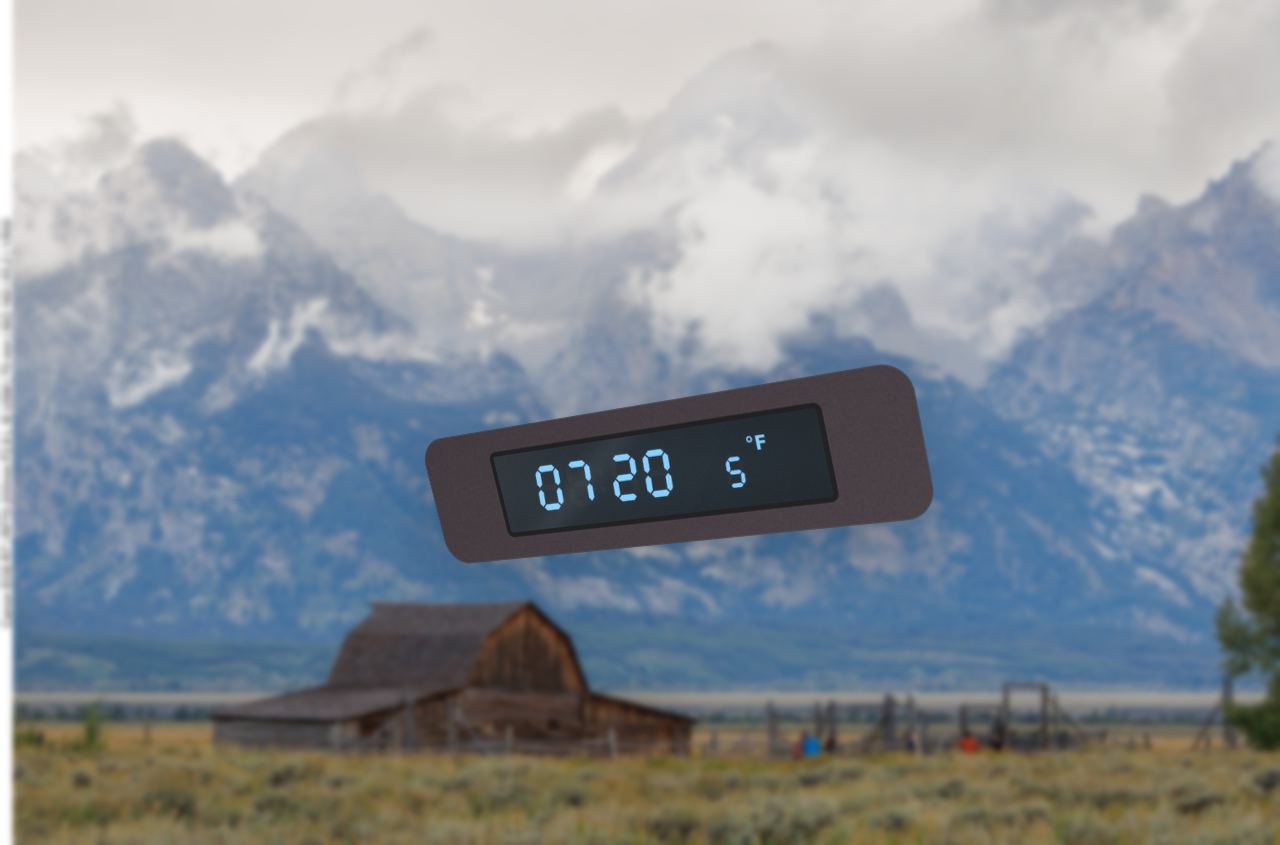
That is 7,20
